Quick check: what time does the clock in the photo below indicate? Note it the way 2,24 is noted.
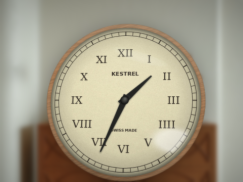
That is 1,34
